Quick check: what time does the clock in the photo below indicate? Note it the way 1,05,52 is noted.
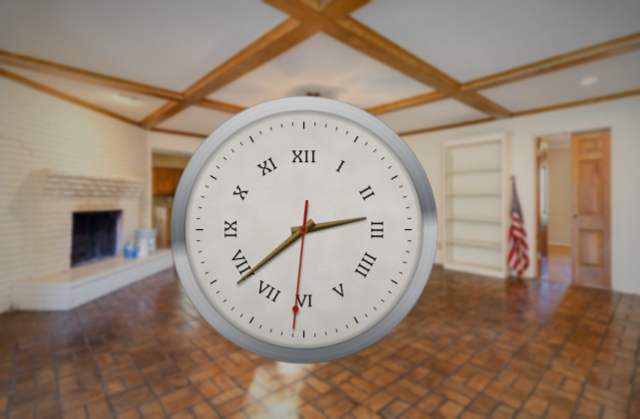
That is 2,38,31
